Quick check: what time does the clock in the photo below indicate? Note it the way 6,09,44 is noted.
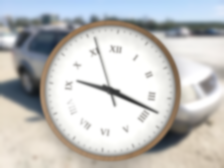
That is 9,17,56
